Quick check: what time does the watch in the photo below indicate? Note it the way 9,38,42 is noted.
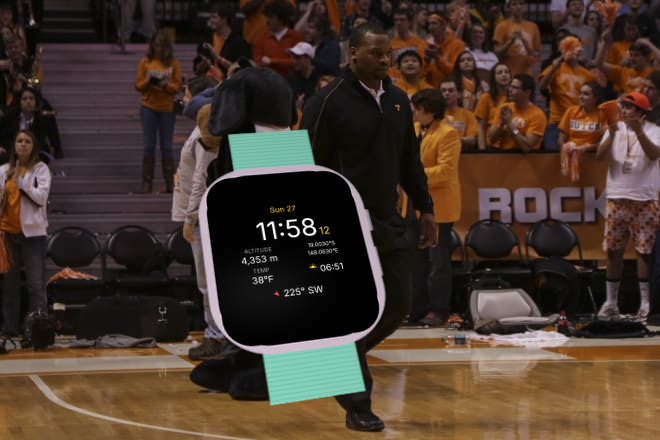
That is 11,58,12
